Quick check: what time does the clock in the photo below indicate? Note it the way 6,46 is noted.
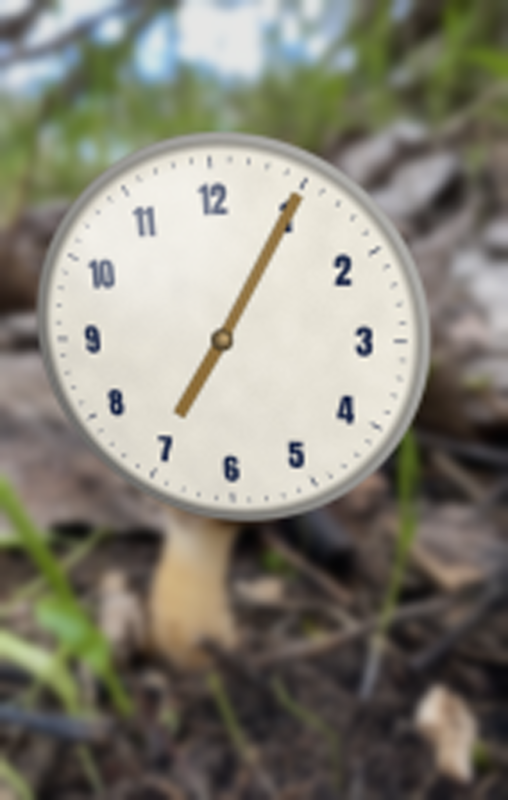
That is 7,05
